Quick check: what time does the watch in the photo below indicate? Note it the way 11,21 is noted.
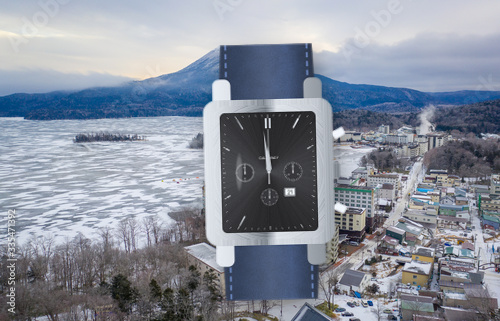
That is 11,59
